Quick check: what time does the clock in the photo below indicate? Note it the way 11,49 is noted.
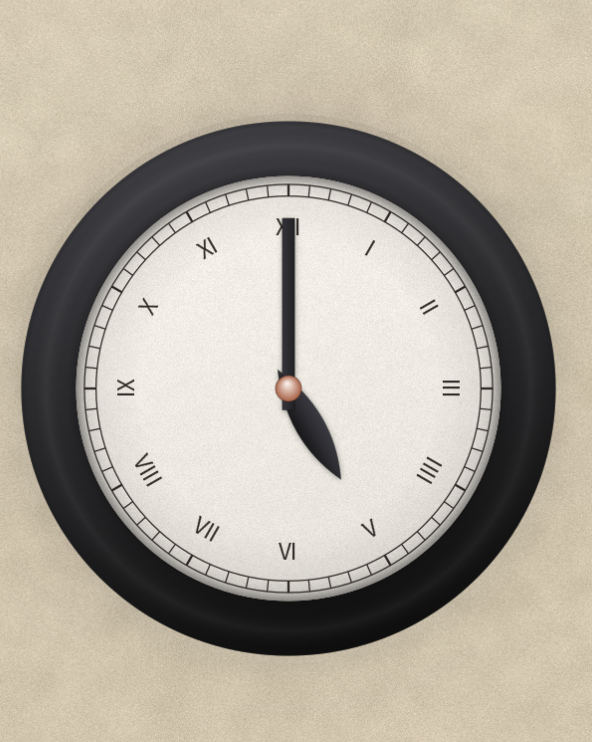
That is 5,00
